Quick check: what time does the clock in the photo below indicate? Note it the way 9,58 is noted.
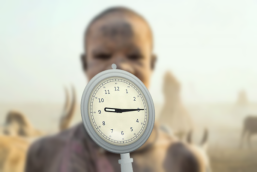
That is 9,15
